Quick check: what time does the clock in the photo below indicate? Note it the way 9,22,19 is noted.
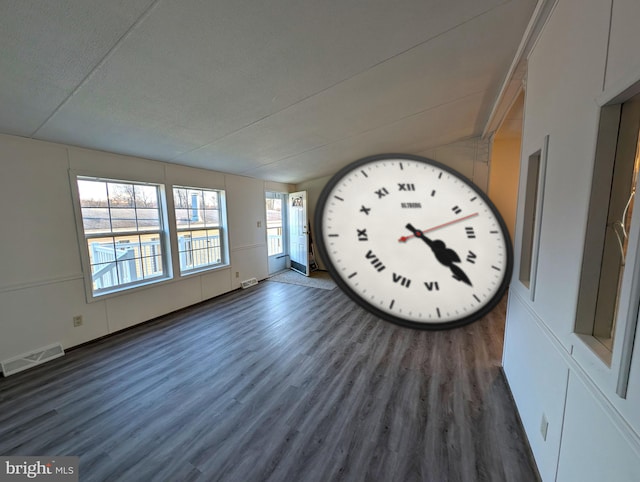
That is 4,24,12
